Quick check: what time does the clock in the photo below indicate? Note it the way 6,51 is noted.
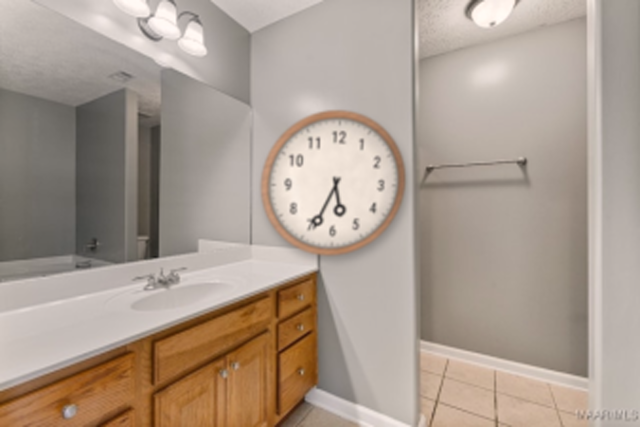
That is 5,34
